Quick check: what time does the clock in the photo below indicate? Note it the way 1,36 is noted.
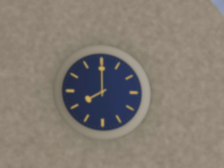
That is 8,00
